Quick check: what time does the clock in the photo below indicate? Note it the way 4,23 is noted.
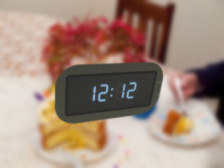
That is 12,12
